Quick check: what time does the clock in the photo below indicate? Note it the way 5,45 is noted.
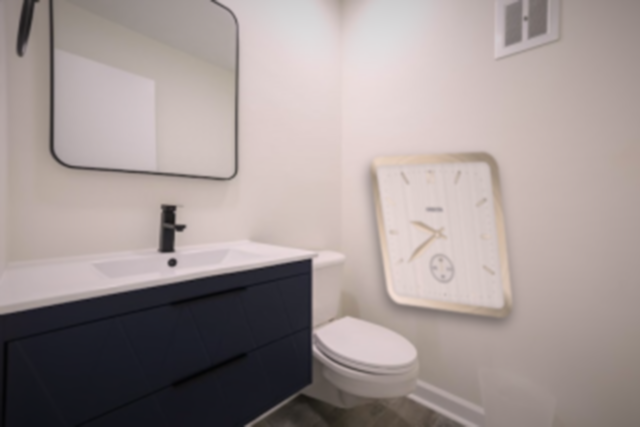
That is 9,39
